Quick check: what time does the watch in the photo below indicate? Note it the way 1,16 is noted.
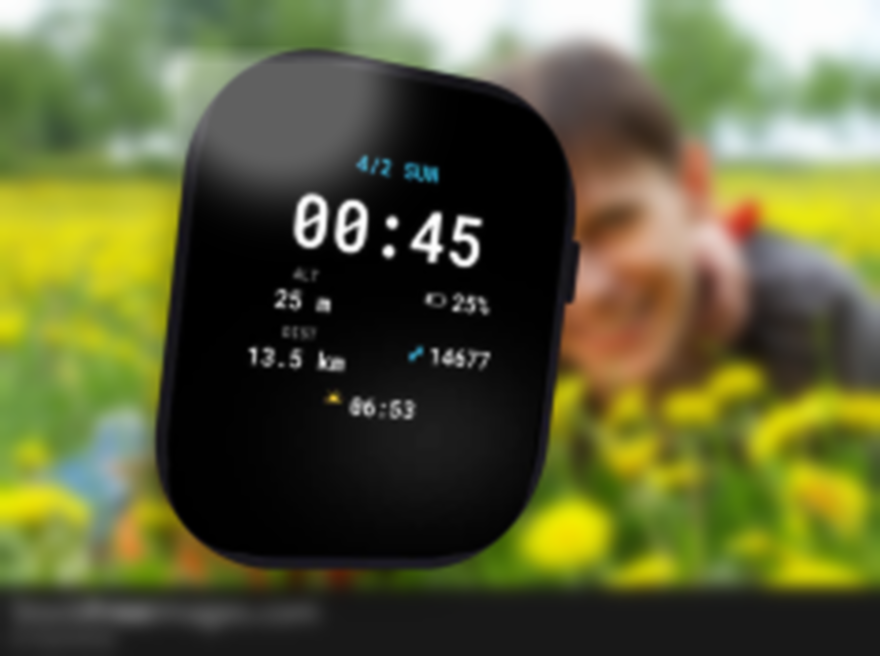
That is 0,45
